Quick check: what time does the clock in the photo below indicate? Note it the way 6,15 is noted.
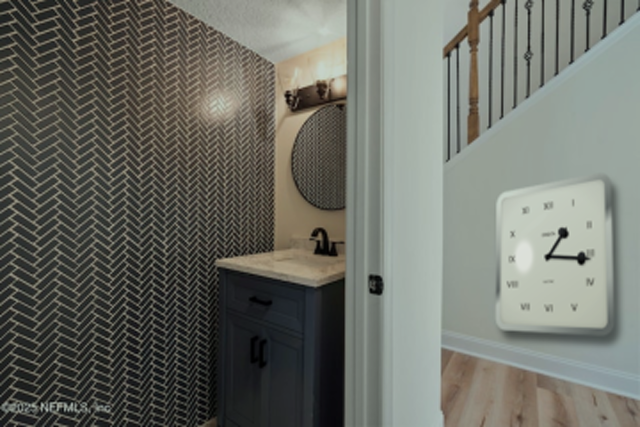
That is 1,16
